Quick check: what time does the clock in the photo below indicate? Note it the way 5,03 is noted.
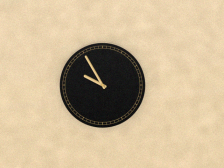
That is 9,55
